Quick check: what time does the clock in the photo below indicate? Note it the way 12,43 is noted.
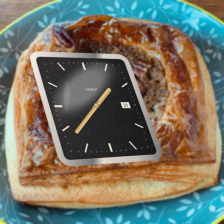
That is 1,38
